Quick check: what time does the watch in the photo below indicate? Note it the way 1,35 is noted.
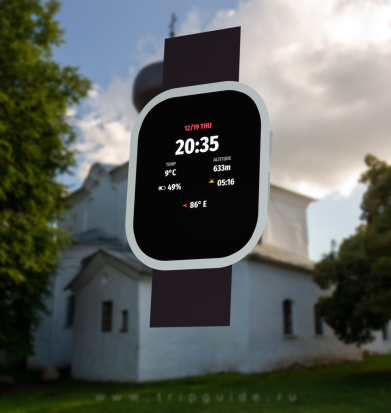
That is 20,35
